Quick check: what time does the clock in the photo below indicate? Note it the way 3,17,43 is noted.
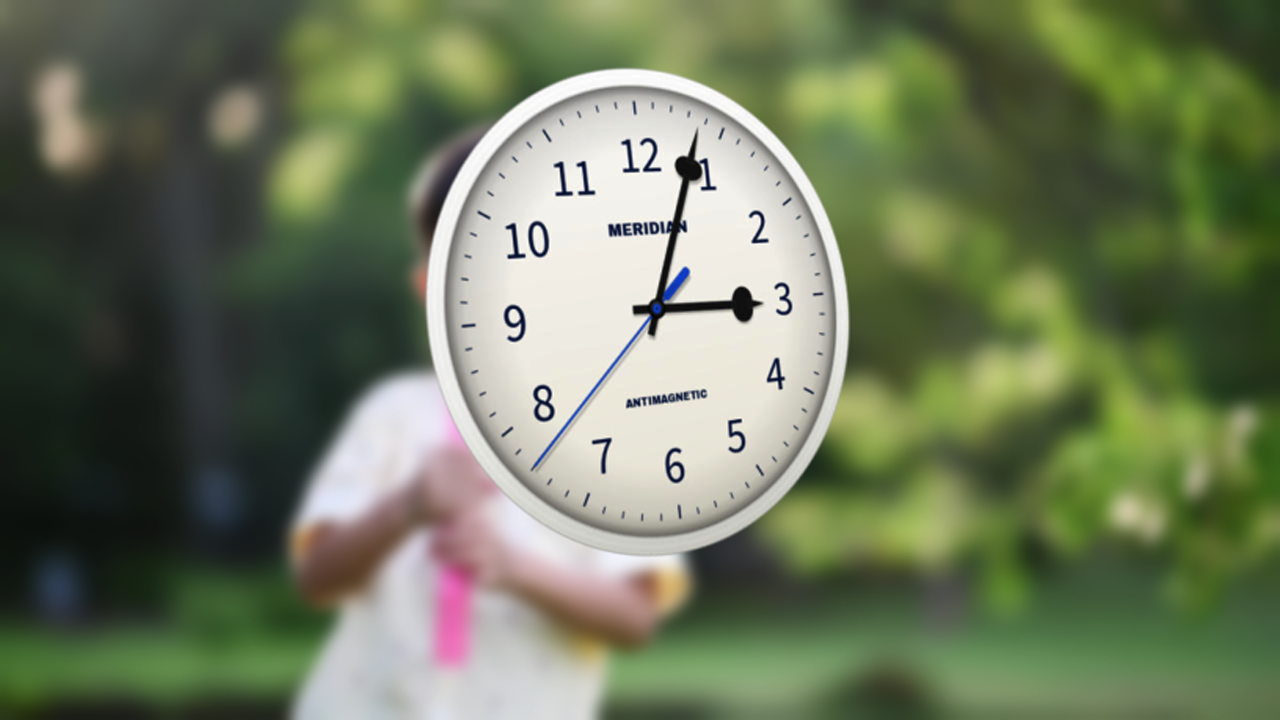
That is 3,03,38
